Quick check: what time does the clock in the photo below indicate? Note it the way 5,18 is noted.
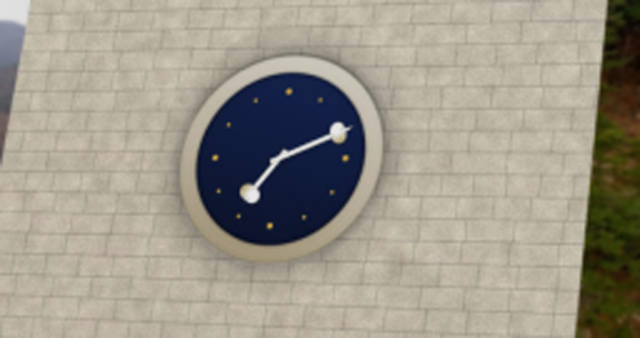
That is 7,11
